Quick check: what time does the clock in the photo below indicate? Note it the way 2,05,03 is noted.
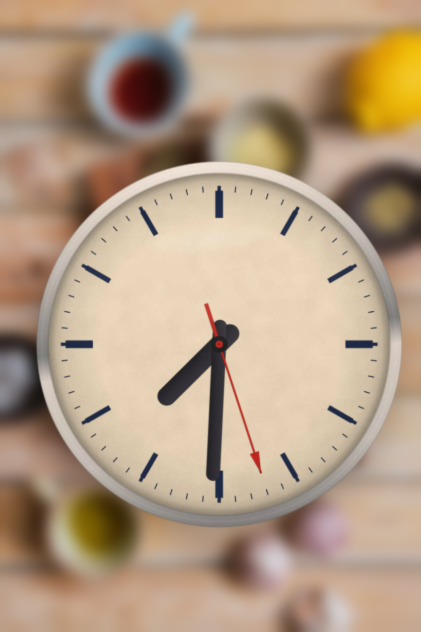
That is 7,30,27
